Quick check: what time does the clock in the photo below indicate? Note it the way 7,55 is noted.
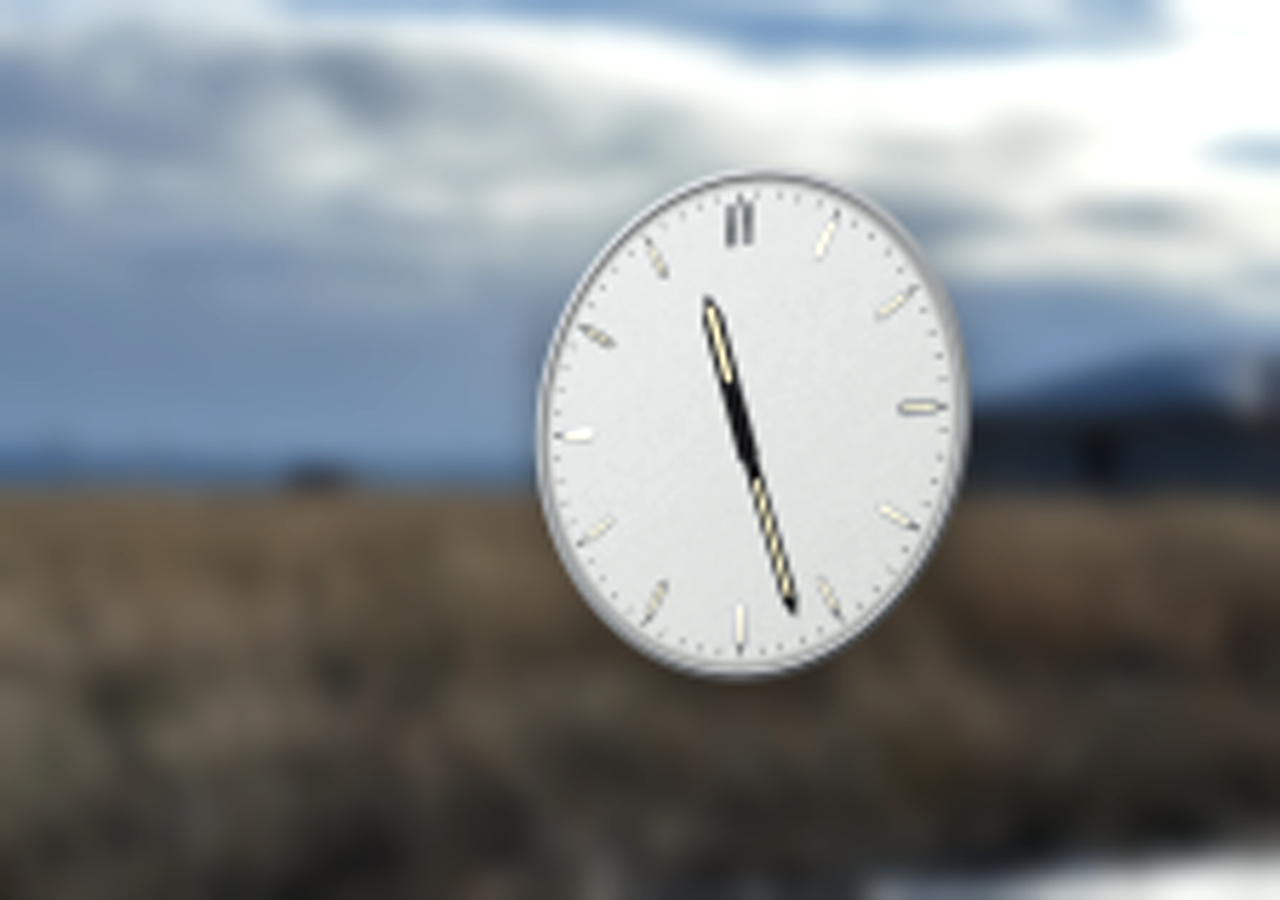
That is 11,27
